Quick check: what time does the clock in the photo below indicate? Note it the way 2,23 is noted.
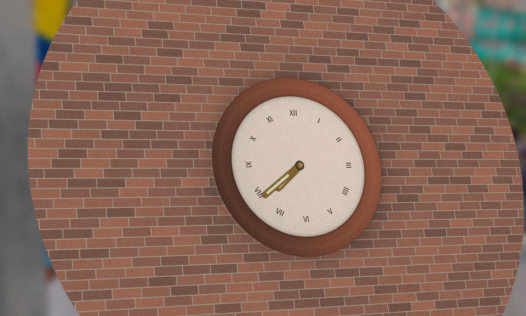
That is 7,39
